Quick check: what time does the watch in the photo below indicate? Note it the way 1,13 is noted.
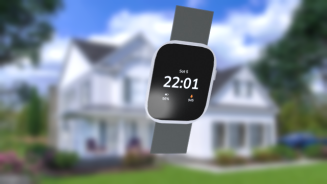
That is 22,01
